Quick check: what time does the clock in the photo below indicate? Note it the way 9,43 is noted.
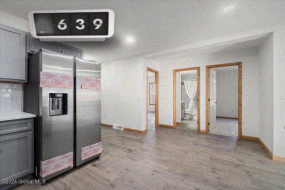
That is 6,39
